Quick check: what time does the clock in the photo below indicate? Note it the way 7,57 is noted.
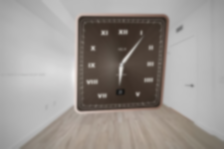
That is 6,06
